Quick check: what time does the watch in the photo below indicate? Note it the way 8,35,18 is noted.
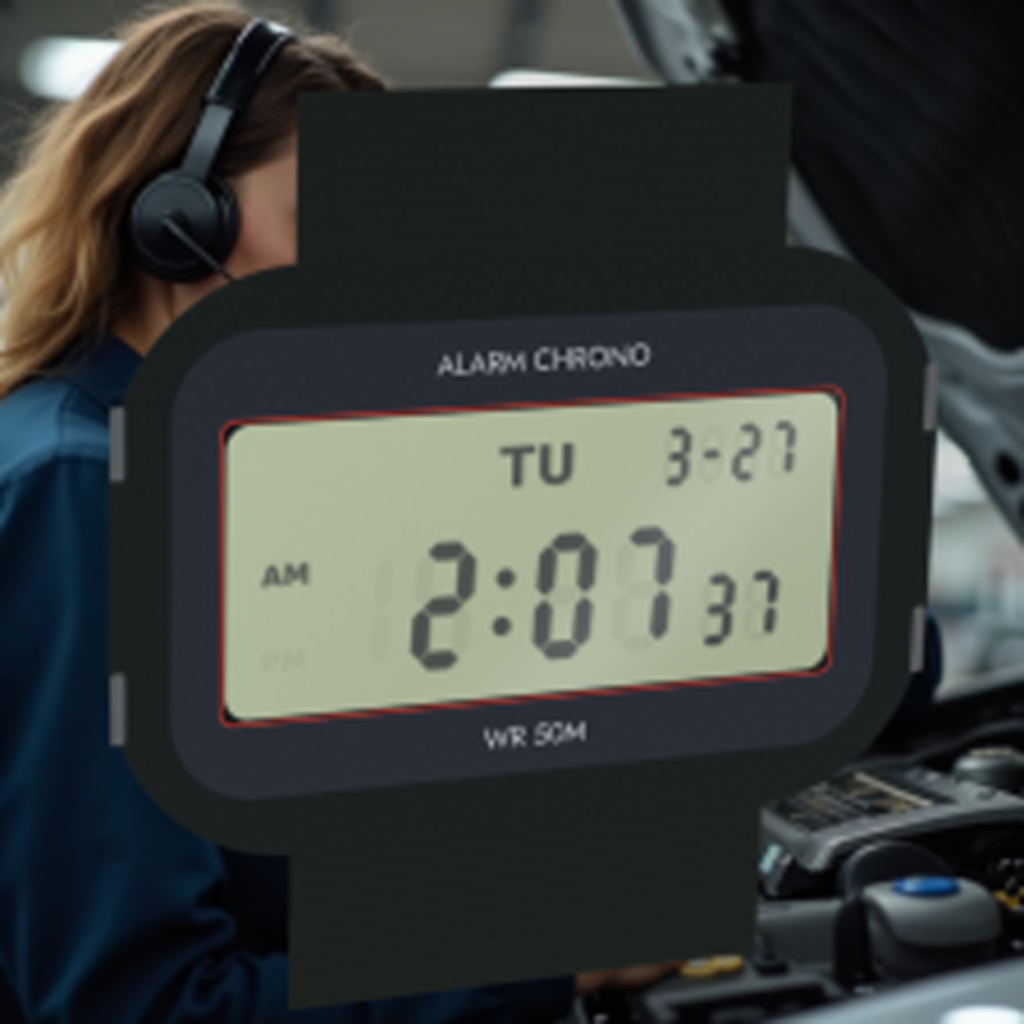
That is 2,07,37
